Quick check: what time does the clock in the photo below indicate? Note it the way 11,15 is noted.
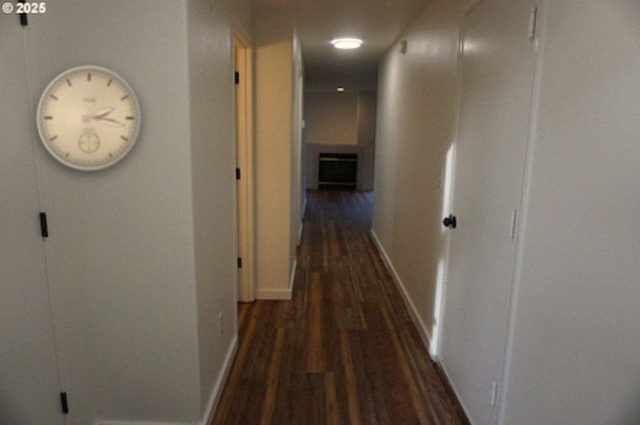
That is 2,17
